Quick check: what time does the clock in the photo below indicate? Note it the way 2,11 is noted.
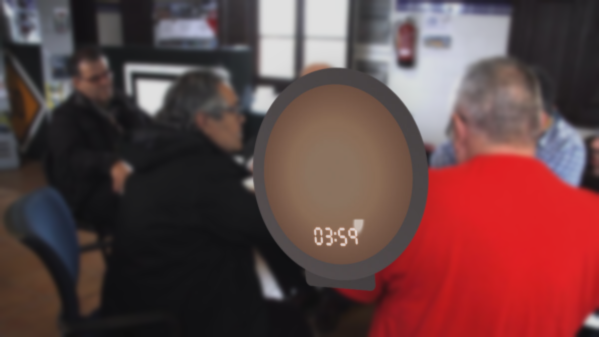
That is 3,59
